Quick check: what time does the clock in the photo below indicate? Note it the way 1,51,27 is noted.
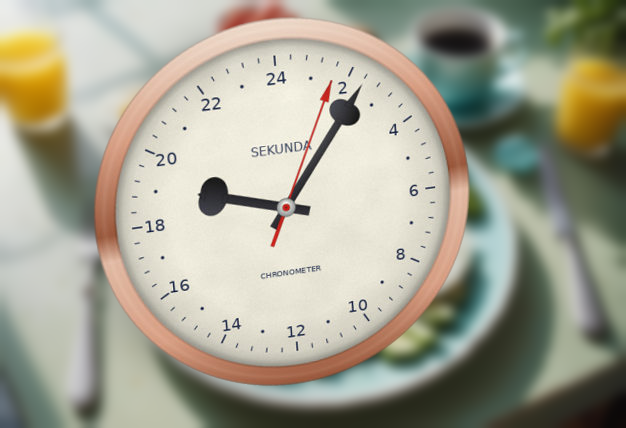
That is 19,06,04
